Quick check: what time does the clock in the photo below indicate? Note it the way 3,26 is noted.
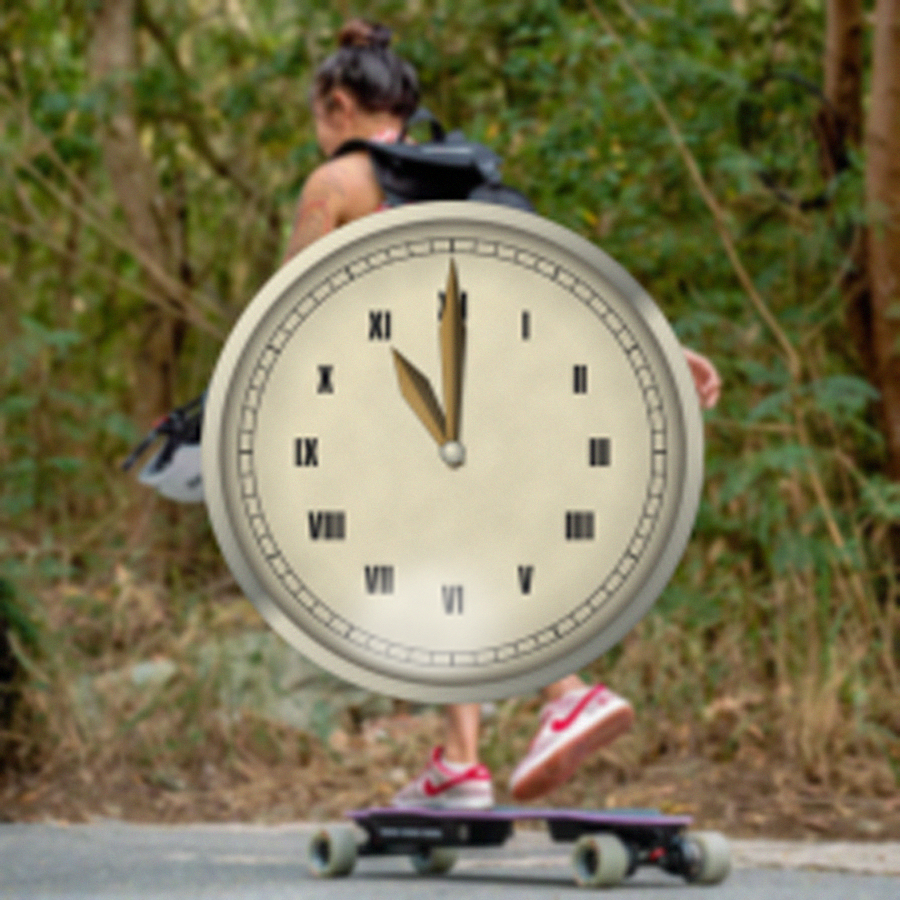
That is 11,00
